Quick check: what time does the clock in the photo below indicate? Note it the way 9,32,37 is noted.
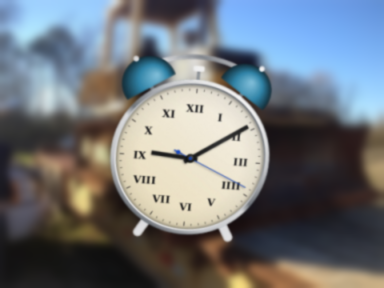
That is 9,09,19
